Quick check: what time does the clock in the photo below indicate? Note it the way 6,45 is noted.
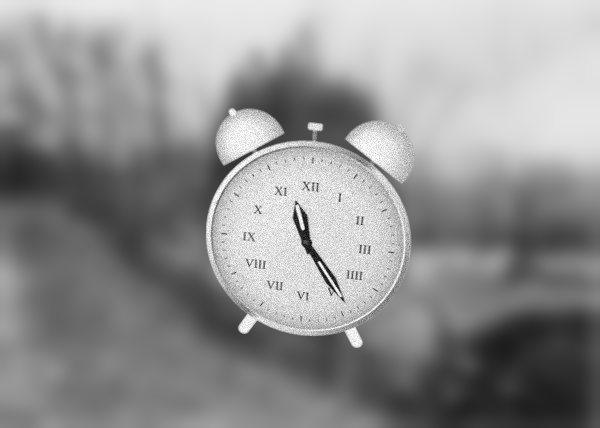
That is 11,24
